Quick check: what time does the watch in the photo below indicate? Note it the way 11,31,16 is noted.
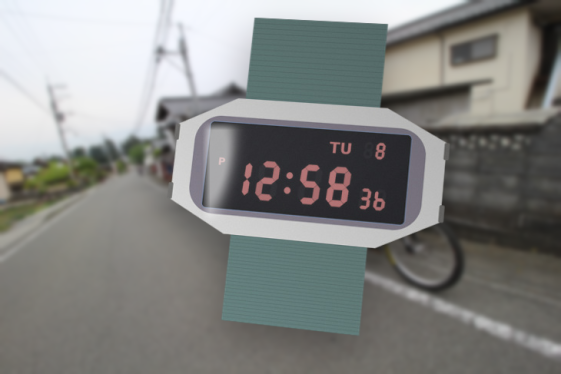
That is 12,58,36
